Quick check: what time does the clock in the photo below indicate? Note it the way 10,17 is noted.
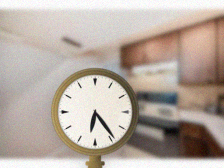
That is 6,24
